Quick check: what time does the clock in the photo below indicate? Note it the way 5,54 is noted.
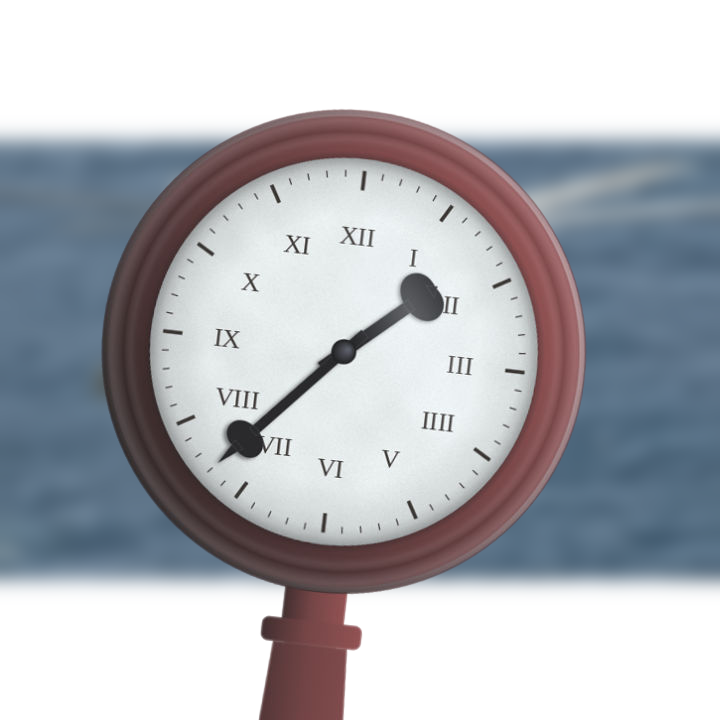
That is 1,37
